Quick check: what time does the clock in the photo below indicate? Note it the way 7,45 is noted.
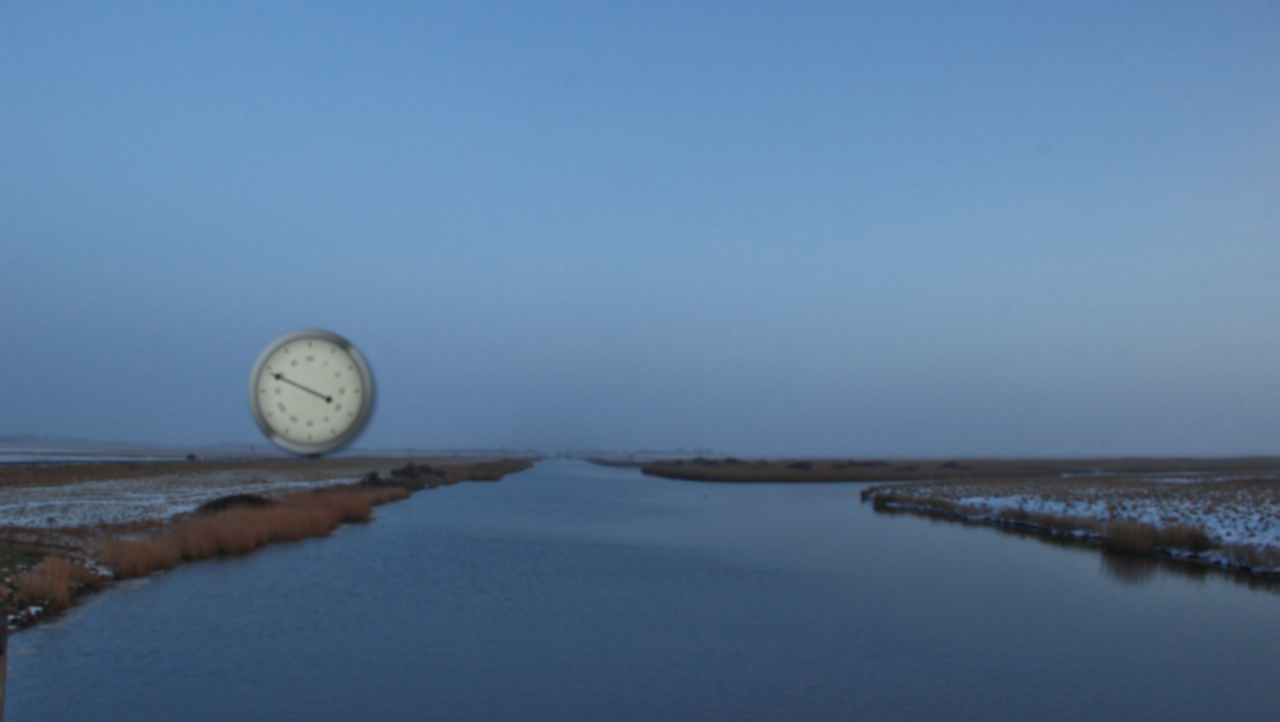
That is 3,49
